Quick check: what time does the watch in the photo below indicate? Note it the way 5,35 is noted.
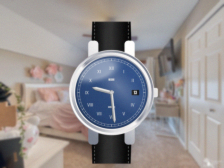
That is 9,29
